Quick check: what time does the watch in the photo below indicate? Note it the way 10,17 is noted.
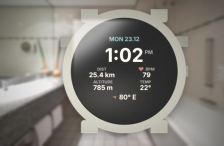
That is 1,02
